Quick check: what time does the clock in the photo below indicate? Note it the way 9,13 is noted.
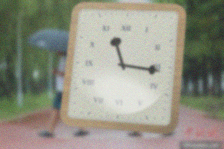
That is 11,16
